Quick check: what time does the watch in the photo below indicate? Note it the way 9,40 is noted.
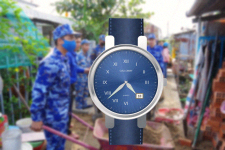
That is 4,38
